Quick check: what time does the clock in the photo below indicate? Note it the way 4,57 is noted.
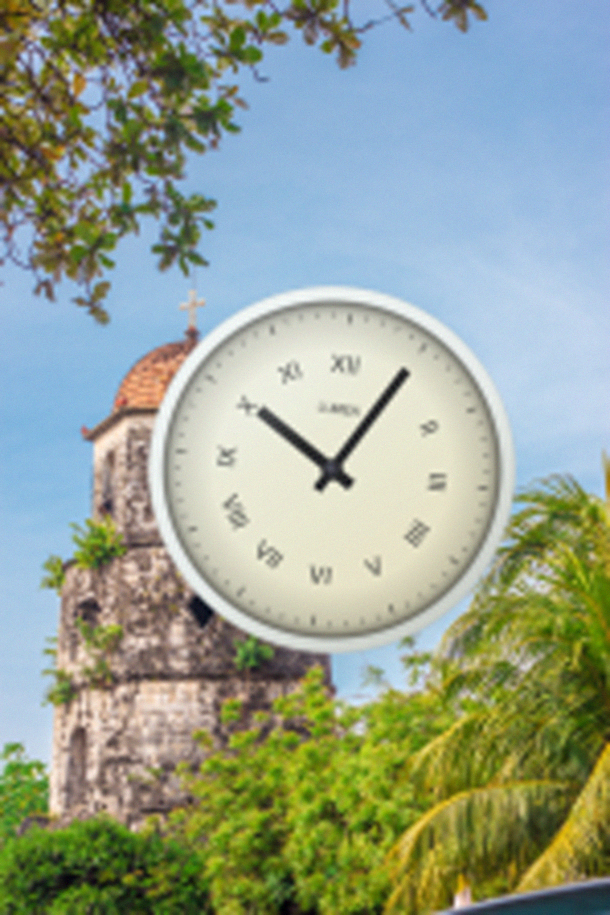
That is 10,05
